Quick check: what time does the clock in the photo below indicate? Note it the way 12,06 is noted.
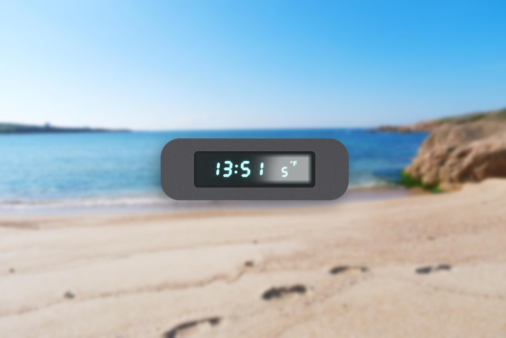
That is 13,51
